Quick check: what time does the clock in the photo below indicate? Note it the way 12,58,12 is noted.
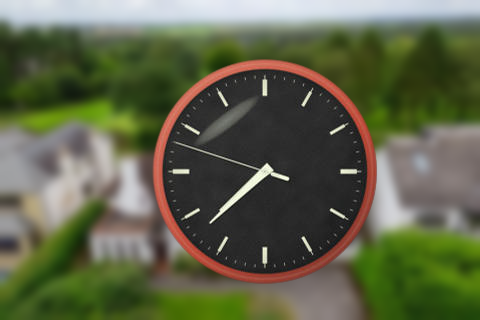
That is 7,37,48
